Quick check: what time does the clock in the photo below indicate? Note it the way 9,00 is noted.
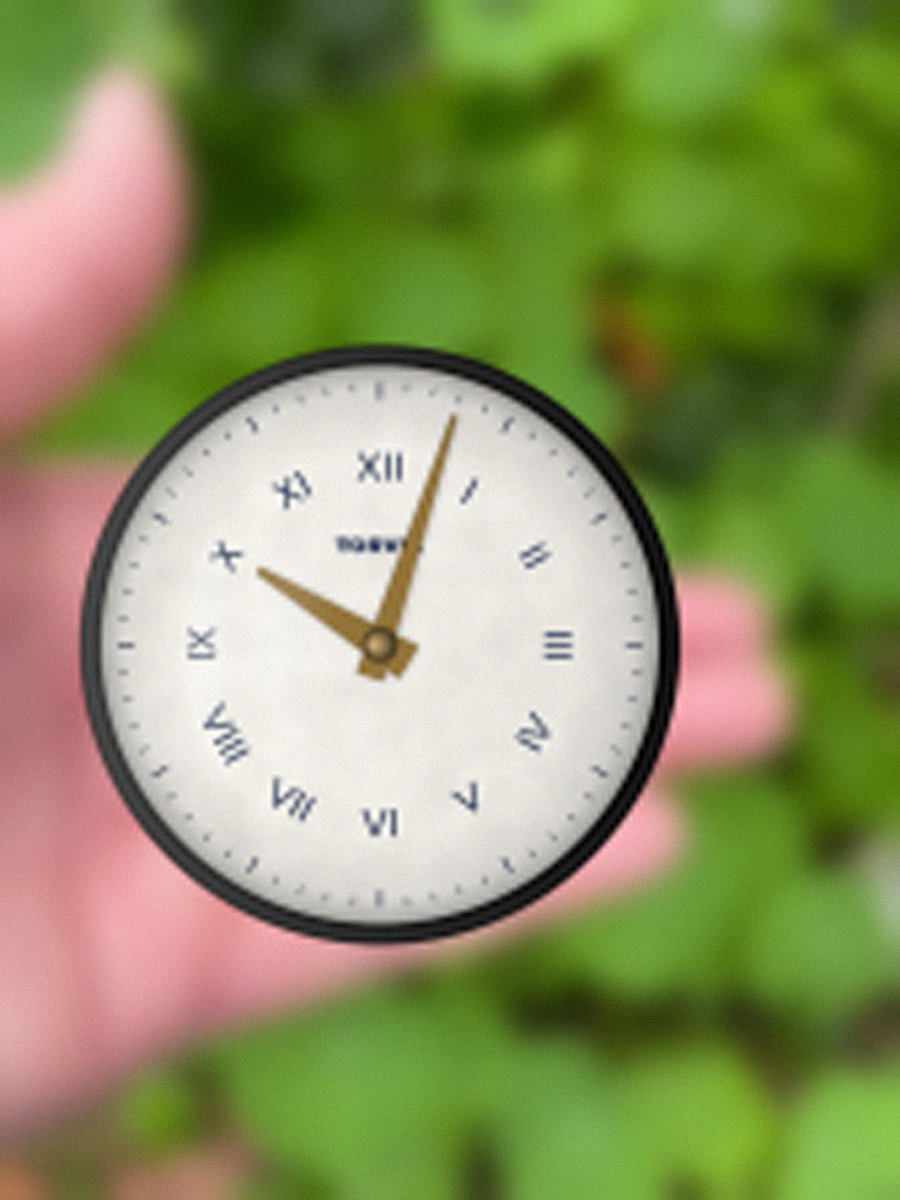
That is 10,03
